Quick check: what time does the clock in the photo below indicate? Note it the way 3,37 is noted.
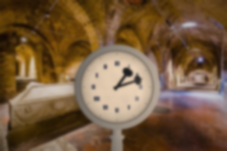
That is 1,12
